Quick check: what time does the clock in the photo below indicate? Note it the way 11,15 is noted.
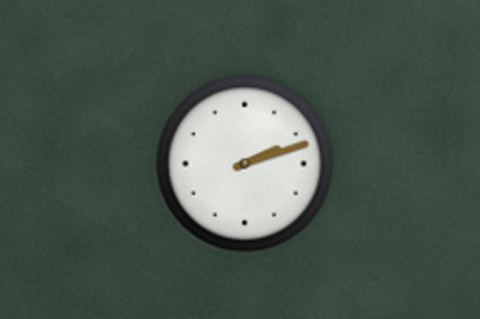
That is 2,12
